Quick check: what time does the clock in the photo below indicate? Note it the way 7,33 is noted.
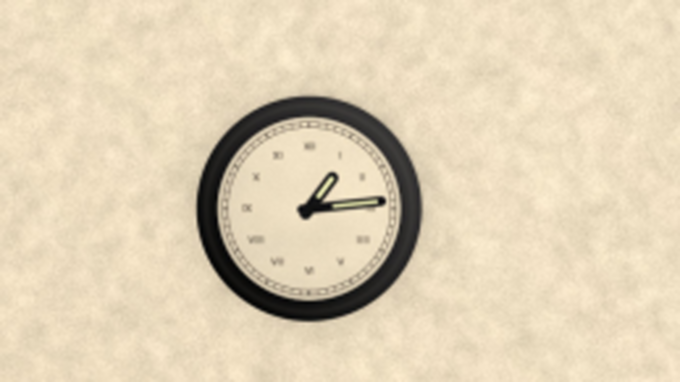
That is 1,14
